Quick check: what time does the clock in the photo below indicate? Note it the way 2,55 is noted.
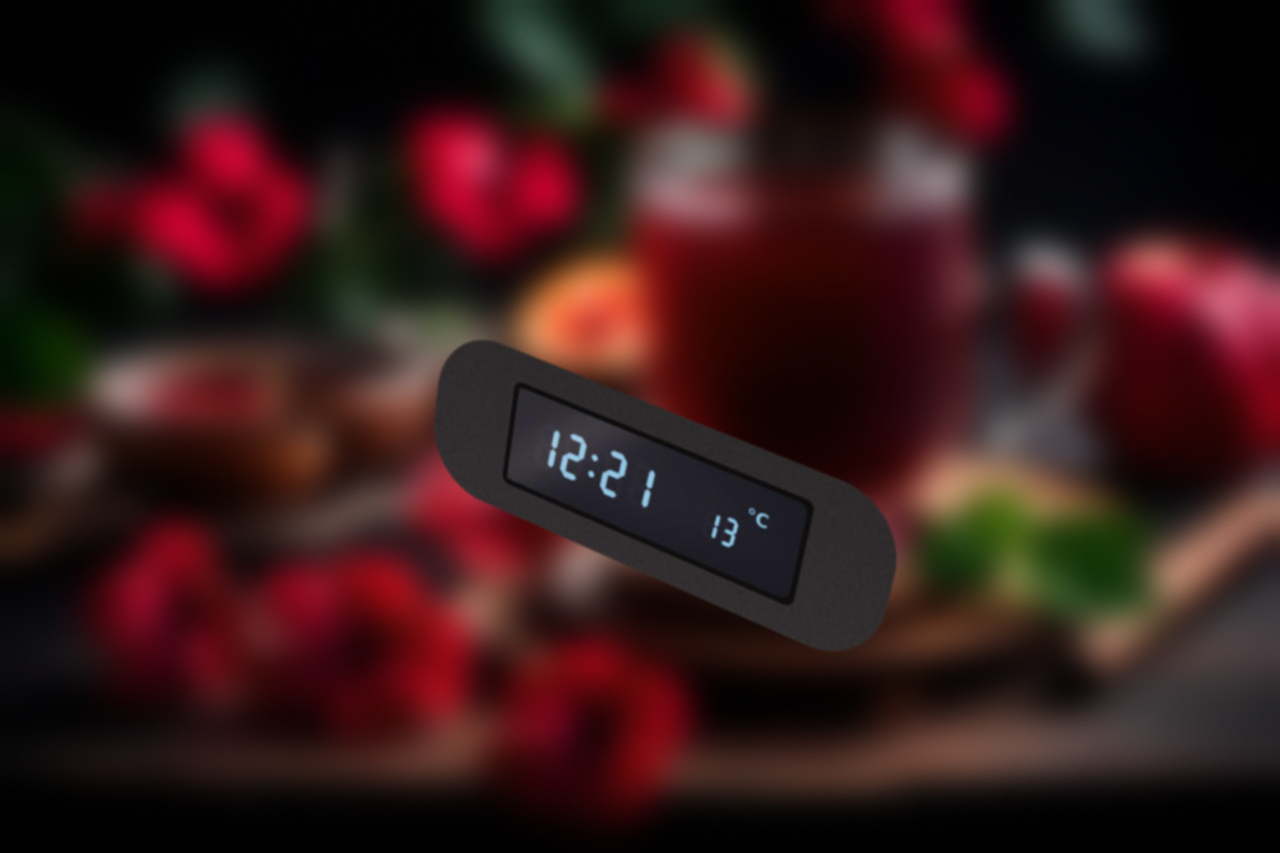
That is 12,21
